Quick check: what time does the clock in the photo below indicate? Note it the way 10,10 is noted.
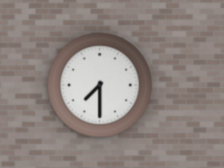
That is 7,30
